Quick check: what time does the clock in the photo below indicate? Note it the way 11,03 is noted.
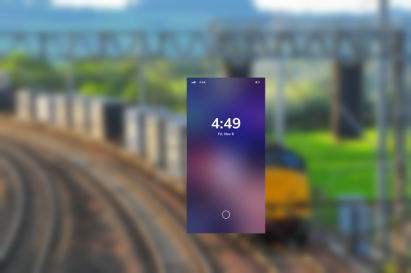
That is 4,49
